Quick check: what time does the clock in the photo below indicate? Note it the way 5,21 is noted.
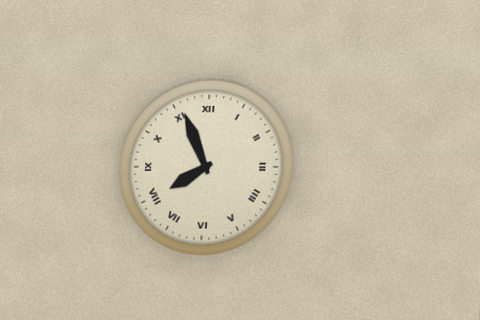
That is 7,56
